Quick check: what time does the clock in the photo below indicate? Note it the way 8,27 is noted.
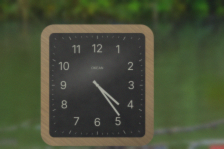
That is 4,24
